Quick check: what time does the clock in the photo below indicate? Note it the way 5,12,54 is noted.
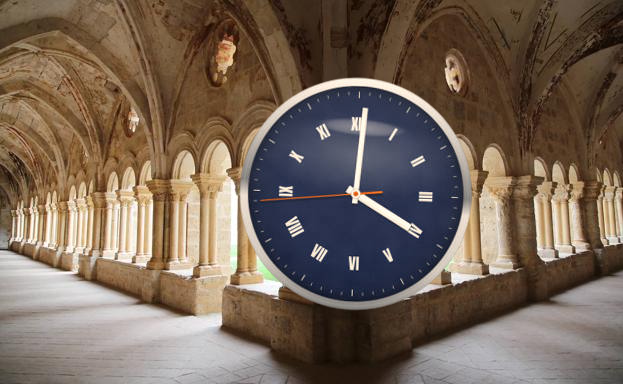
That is 4,00,44
